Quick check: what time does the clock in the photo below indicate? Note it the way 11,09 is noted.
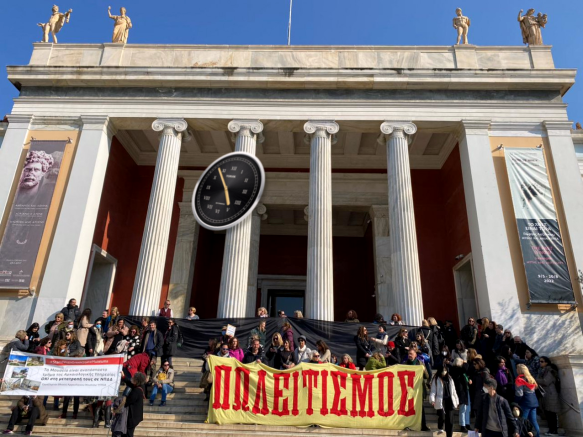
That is 4,53
